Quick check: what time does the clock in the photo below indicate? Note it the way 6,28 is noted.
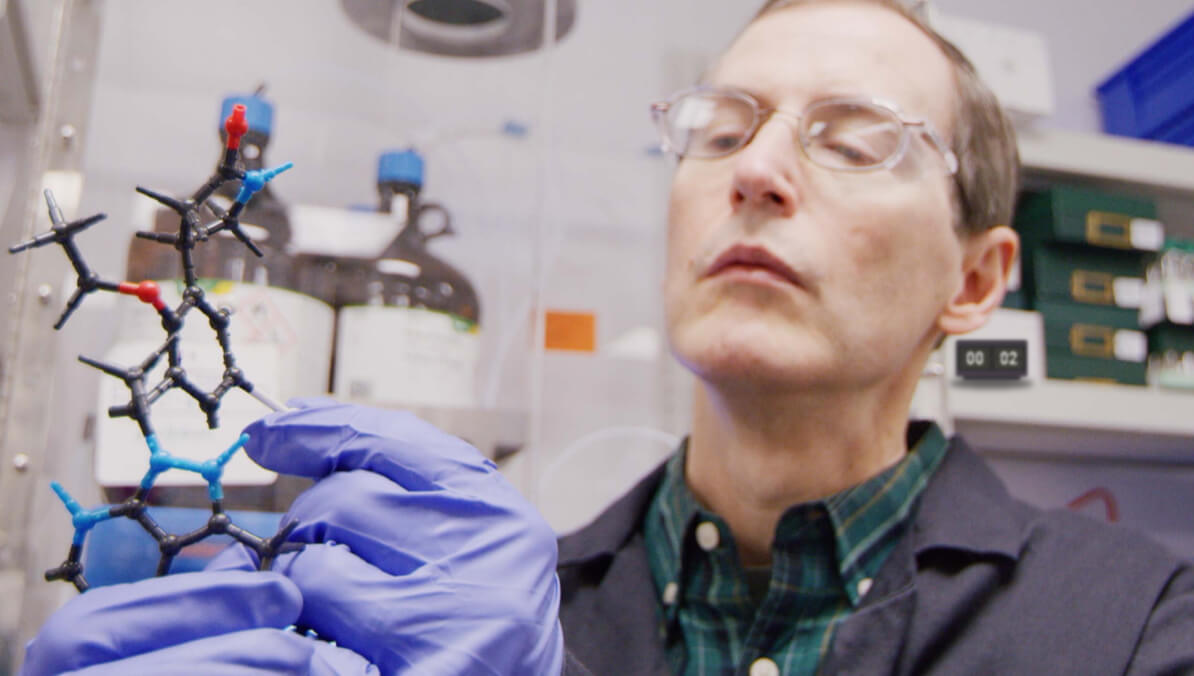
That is 0,02
